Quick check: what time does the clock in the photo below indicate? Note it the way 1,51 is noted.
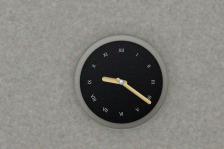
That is 9,21
